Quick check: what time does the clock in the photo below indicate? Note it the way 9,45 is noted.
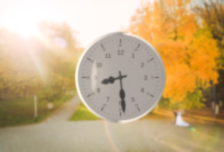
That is 8,29
